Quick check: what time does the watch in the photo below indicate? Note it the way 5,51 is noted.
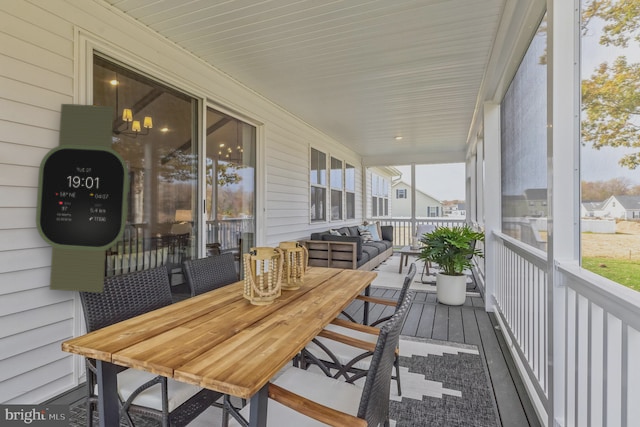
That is 19,01
